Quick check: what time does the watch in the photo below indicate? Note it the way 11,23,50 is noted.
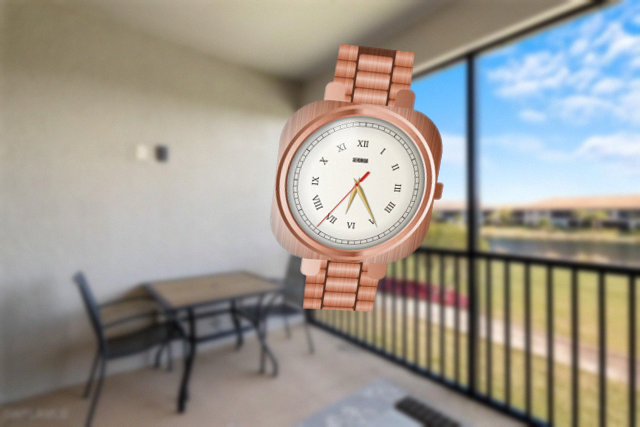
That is 6,24,36
